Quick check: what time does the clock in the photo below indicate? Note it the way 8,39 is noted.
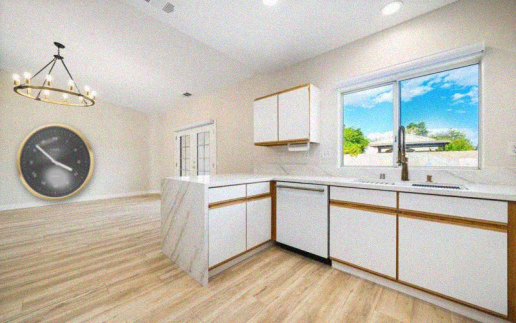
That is 3,52
